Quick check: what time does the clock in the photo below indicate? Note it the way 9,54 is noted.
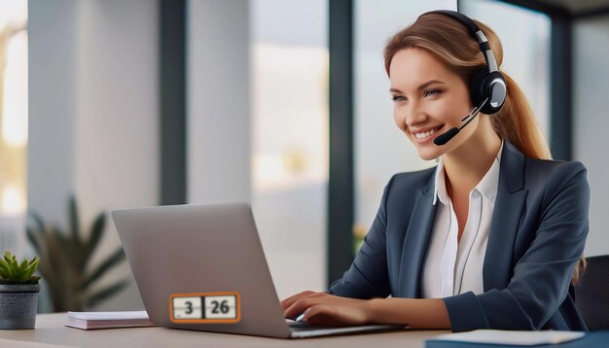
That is 3,26
